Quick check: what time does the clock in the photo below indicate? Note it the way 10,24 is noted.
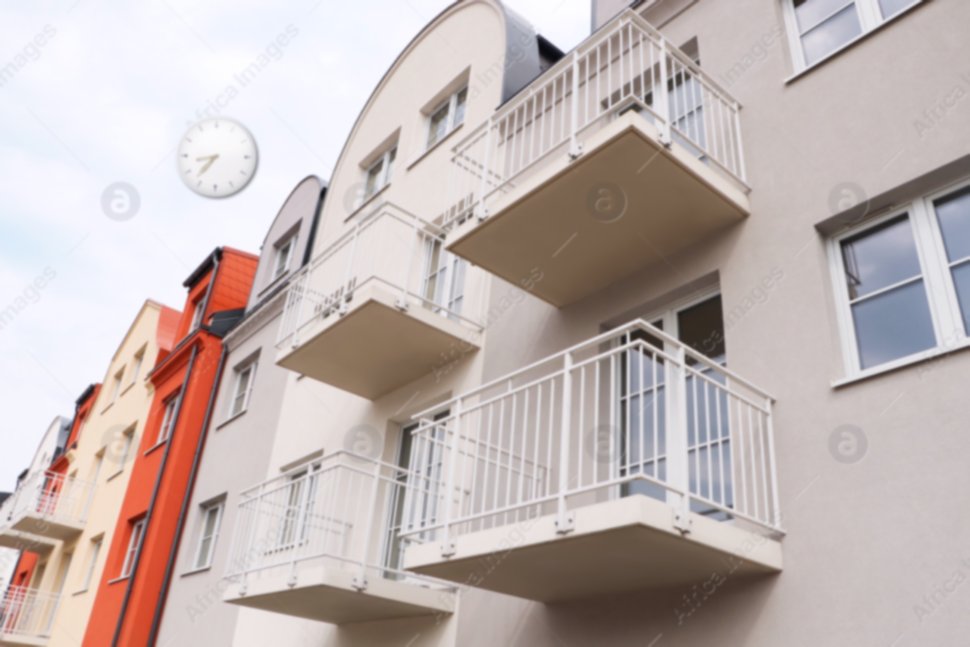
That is 8,37
